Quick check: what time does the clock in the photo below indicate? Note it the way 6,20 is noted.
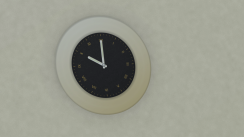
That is 10,00
